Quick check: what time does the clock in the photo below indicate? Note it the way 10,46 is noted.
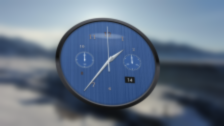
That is 1,36
